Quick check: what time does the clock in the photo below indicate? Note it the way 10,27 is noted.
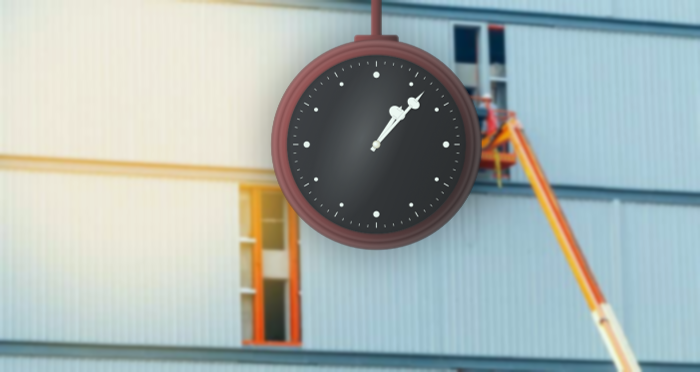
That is 1,07
